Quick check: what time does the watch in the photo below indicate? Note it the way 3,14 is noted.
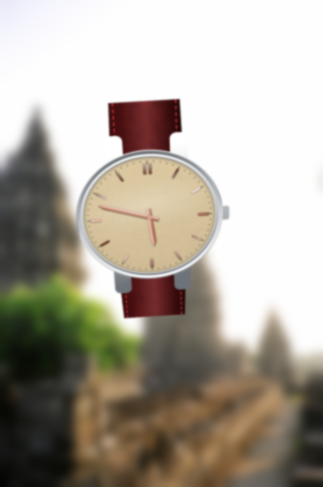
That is 5,48
